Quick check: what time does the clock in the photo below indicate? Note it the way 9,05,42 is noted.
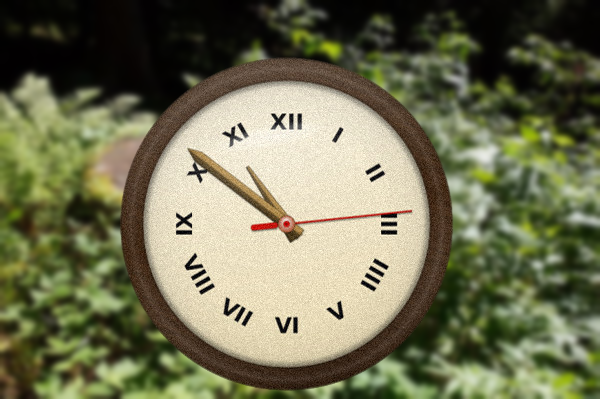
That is 10,51,14
